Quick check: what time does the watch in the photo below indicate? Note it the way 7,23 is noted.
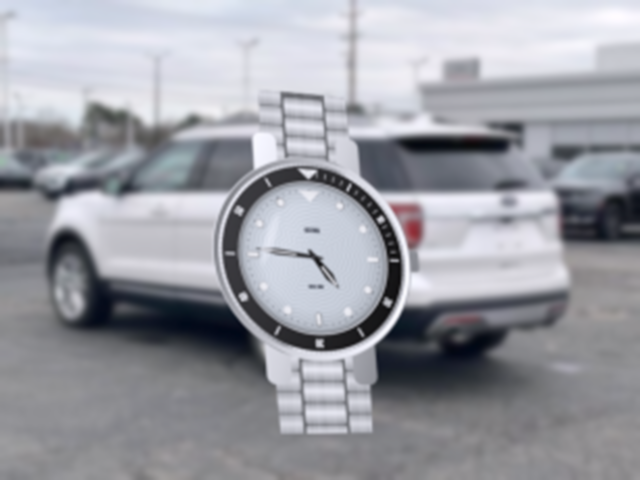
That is 4,46
